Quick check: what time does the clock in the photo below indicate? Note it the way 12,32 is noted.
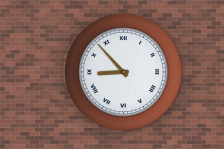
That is 8,53
